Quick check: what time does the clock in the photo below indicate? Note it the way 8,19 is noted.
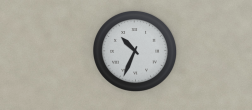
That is 10,34
